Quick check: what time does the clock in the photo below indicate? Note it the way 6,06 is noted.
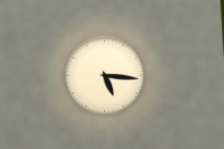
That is 5,16
